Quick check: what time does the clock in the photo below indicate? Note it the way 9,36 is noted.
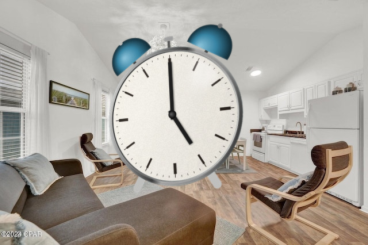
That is 5,00
